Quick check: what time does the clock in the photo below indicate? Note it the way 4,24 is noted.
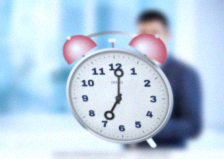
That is 7,01
